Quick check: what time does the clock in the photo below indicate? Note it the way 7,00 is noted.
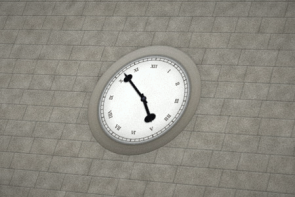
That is 4,52
